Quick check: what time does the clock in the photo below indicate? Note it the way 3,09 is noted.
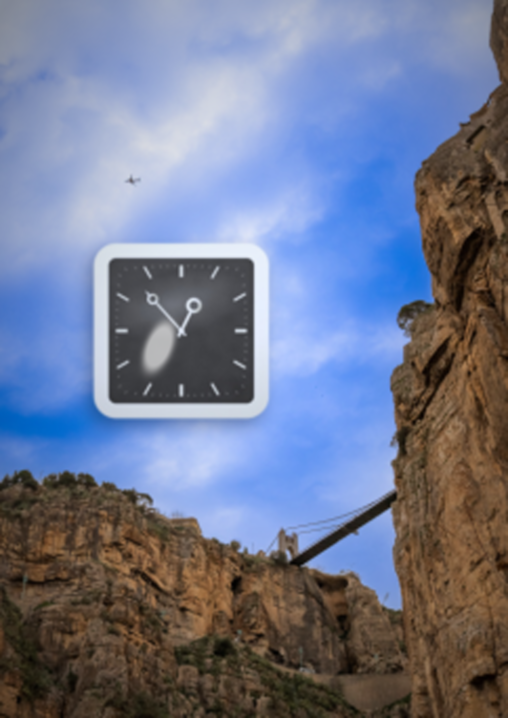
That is 12,53
